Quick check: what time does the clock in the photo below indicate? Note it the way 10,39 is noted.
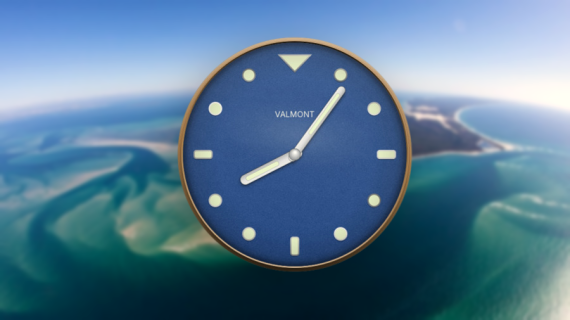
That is 8,06
